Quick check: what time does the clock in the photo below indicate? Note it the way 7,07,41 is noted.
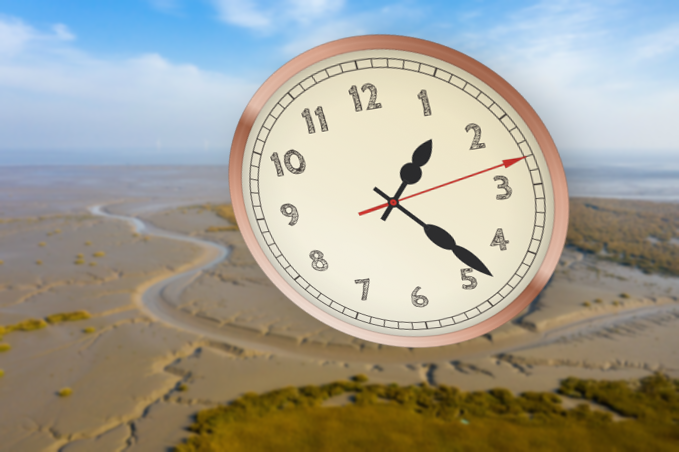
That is 1,23,13
